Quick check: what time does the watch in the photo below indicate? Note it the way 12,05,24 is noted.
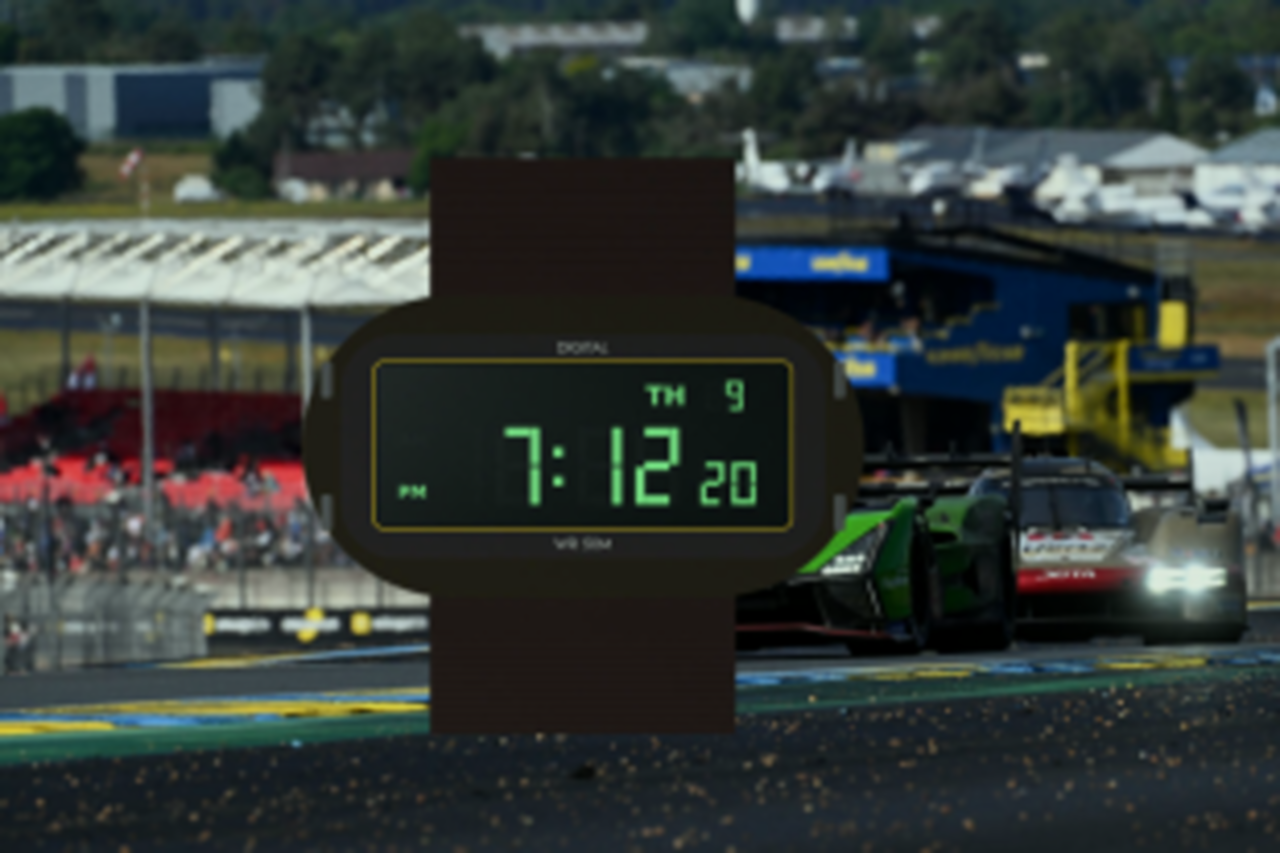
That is 7,12,20
